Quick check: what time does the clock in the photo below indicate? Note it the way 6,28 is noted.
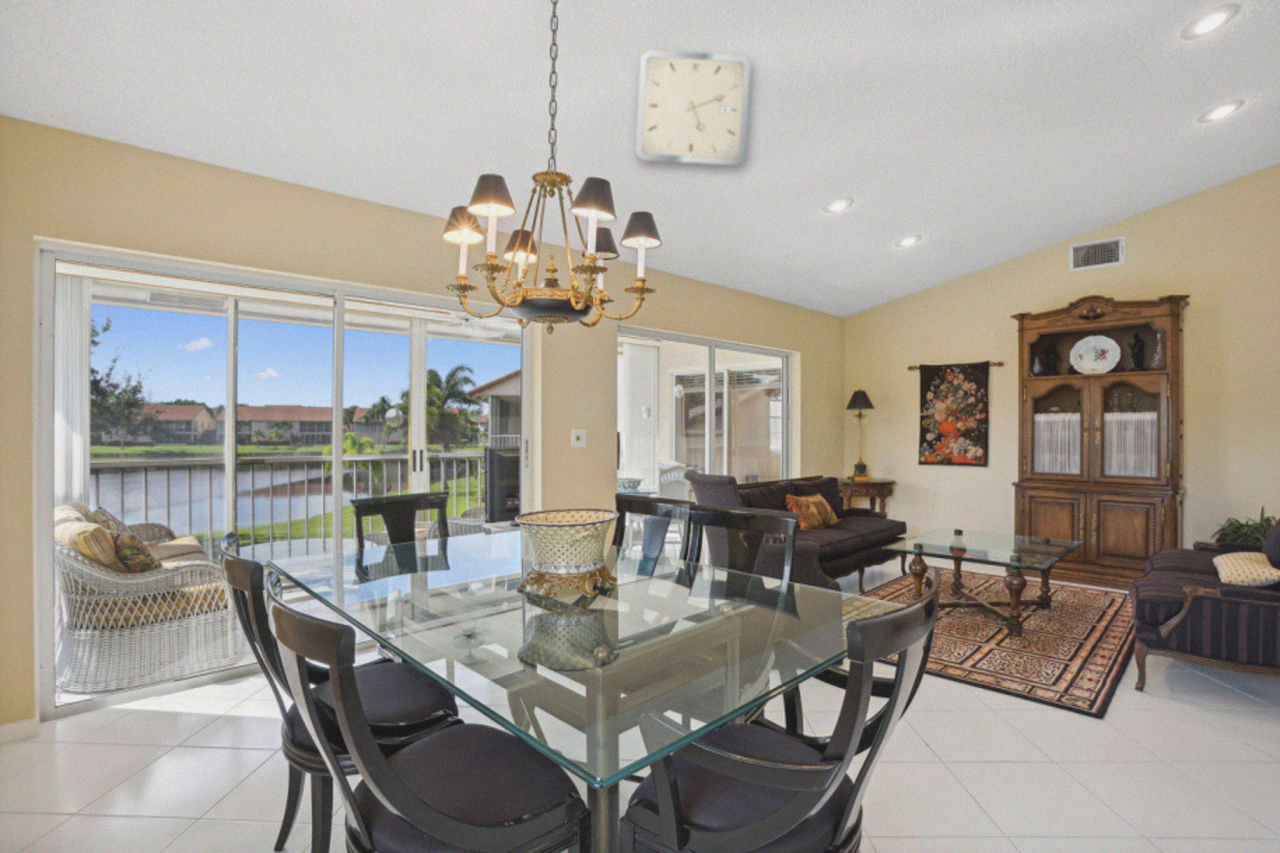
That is 5,11
